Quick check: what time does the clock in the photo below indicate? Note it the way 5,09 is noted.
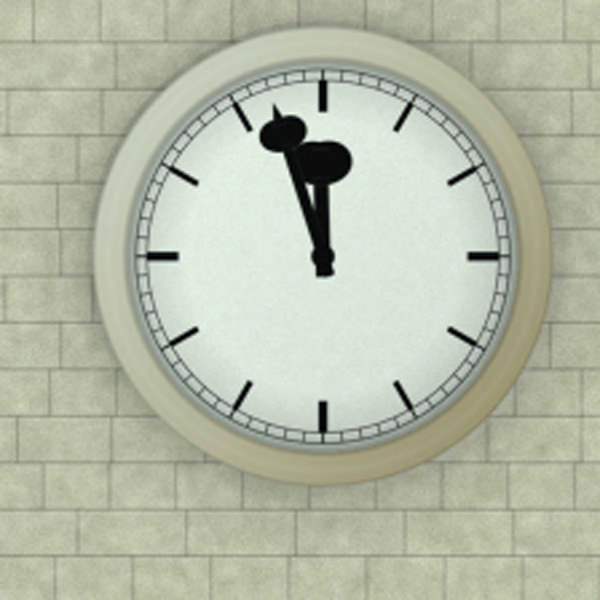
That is 11,57
